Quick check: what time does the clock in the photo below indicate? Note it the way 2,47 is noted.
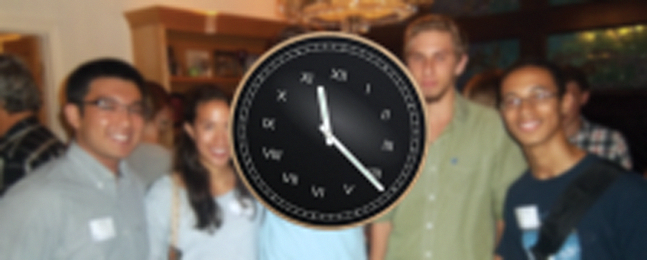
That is 11,21
